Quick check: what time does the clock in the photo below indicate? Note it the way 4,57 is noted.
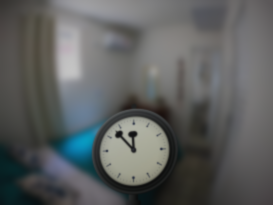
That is 11,53
